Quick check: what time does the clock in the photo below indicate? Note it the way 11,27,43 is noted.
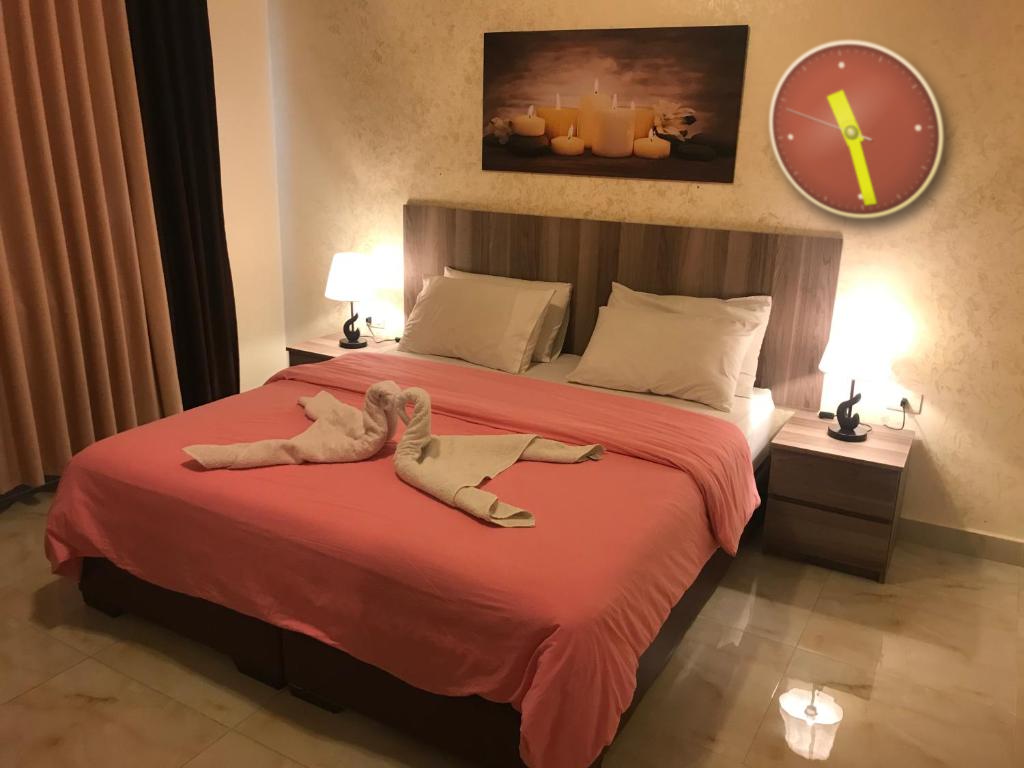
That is 11,28,49
